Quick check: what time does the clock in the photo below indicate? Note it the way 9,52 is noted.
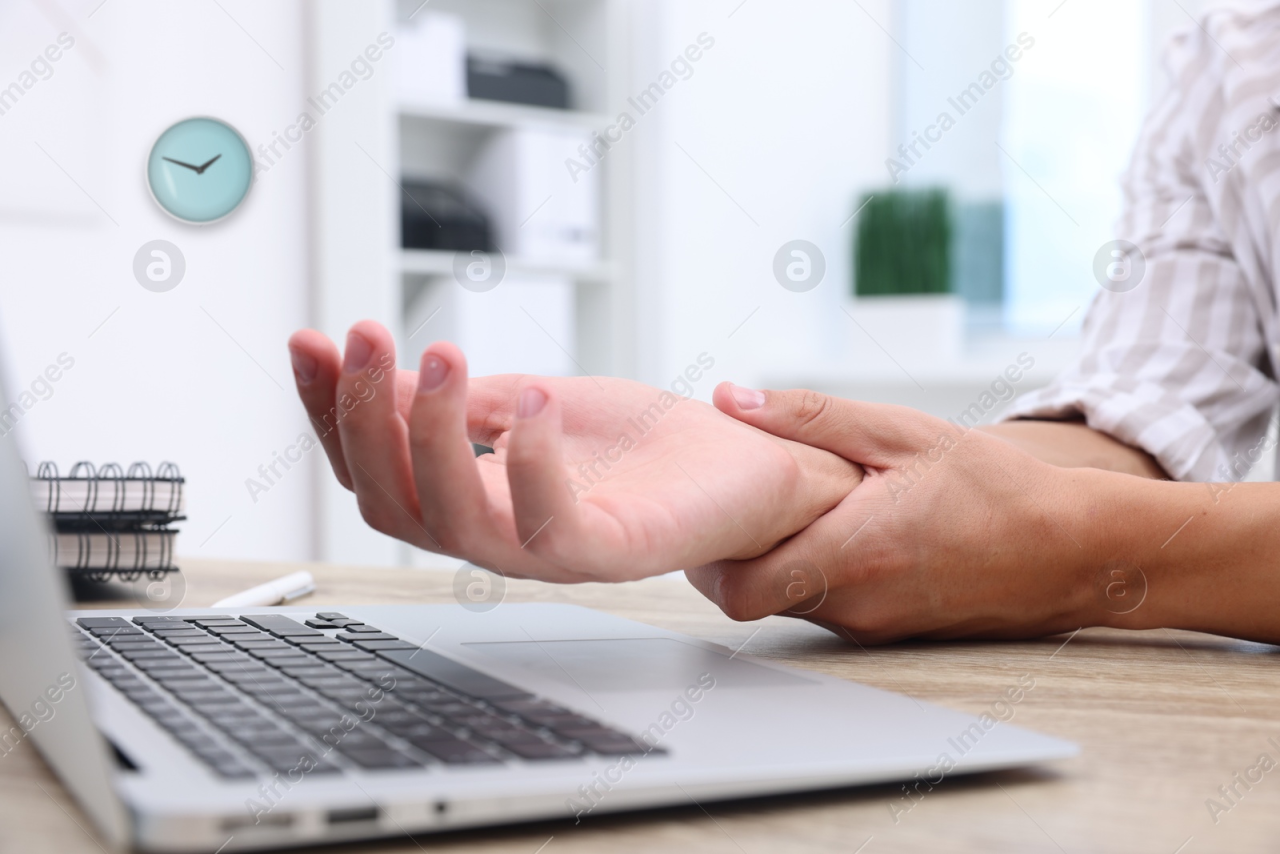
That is 1,48
